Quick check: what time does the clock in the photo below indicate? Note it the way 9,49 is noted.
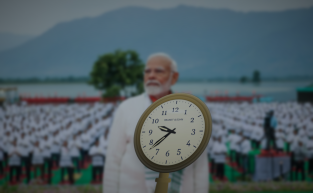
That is 9,38
